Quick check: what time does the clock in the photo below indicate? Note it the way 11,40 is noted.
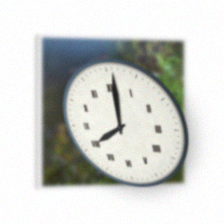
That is 8,01
